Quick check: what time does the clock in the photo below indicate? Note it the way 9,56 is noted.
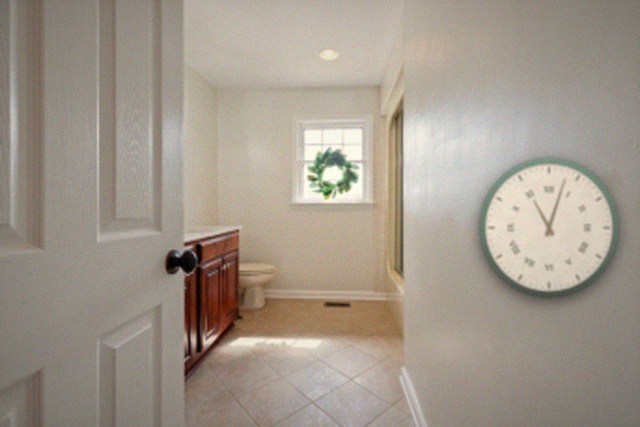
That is 11,03
